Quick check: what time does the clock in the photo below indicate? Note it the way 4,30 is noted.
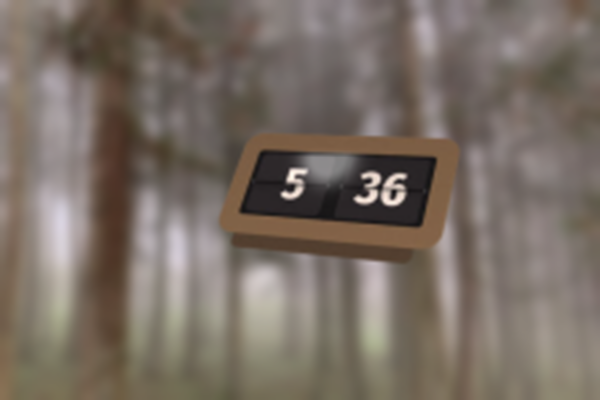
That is 5,36
